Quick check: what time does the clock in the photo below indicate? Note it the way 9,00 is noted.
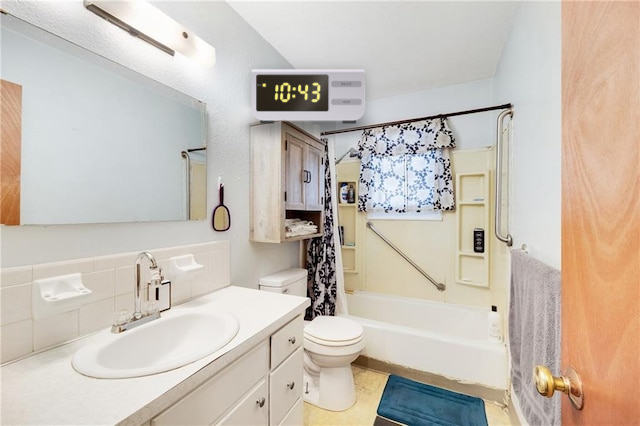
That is 10,43
